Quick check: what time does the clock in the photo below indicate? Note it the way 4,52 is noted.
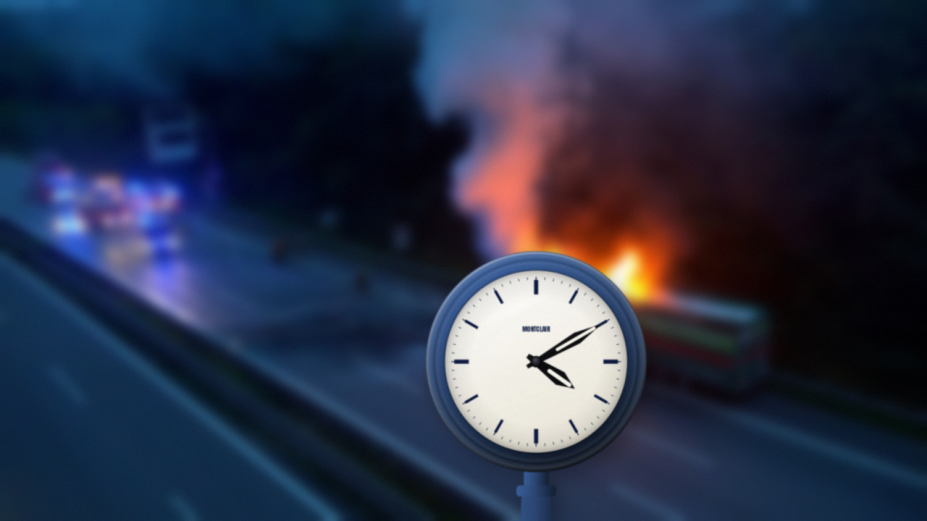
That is 4,10
